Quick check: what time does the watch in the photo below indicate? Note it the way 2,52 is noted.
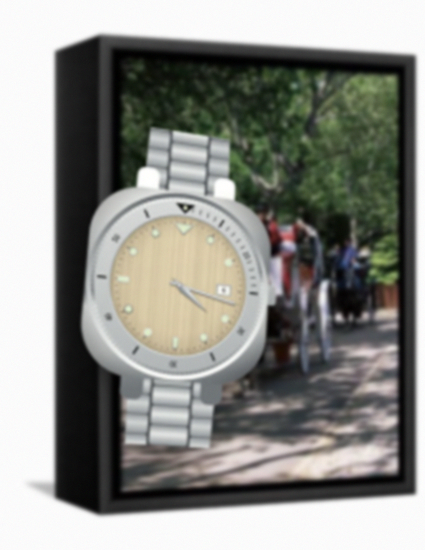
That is 4,17
